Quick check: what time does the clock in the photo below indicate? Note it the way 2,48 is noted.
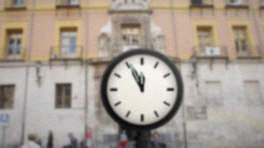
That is 11,56
